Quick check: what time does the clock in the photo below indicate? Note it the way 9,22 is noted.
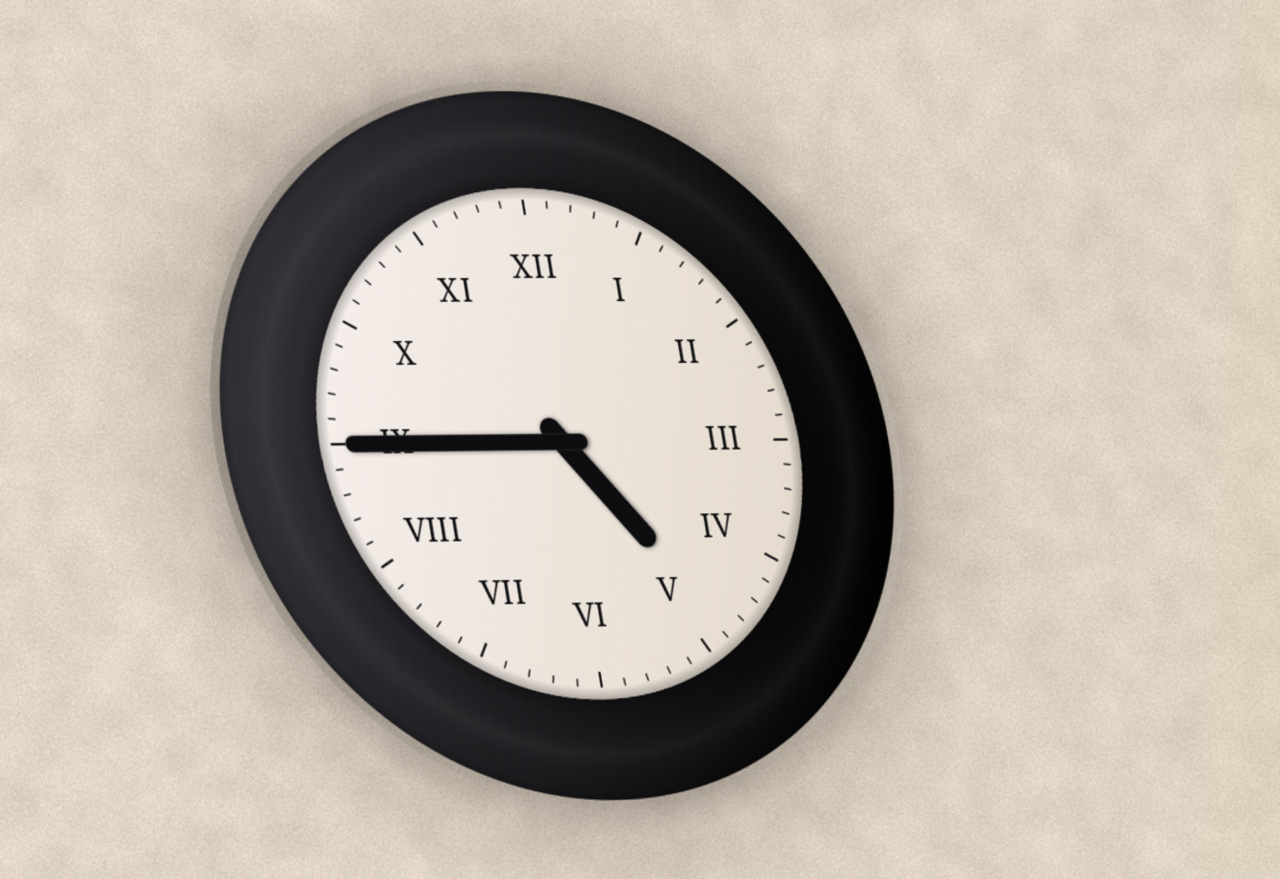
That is 4,45
